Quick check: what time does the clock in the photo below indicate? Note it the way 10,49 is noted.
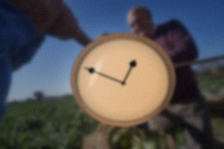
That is 12,49
